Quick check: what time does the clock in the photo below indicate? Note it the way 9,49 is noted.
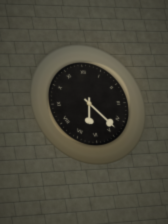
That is 6,23
